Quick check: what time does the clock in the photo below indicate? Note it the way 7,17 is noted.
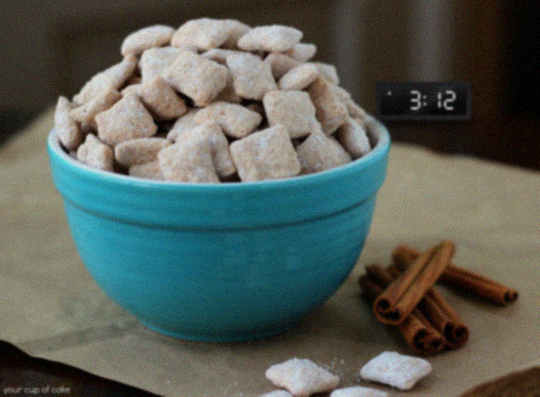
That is 3,12
